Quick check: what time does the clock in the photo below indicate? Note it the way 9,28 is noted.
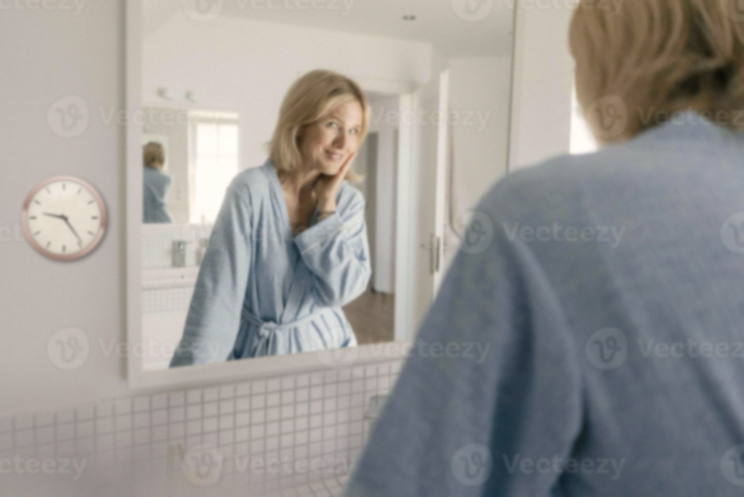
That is 9,24
